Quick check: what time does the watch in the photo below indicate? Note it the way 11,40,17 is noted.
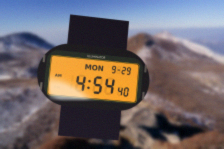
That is 4,54,40
